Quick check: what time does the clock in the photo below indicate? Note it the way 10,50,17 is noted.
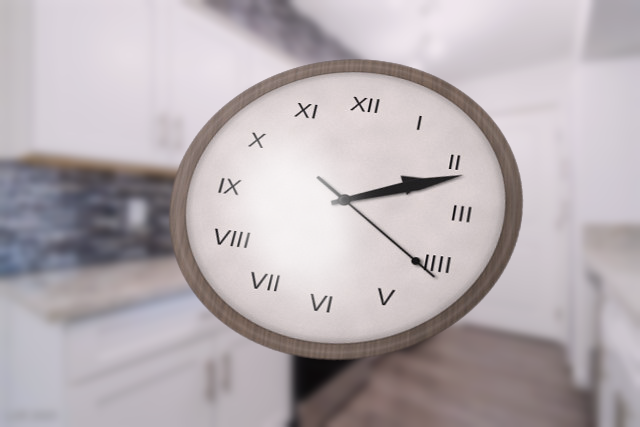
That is 2,11,21
